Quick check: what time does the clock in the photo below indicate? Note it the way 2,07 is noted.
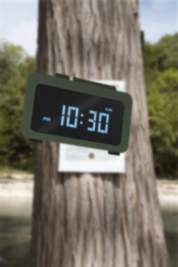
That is 10,30
